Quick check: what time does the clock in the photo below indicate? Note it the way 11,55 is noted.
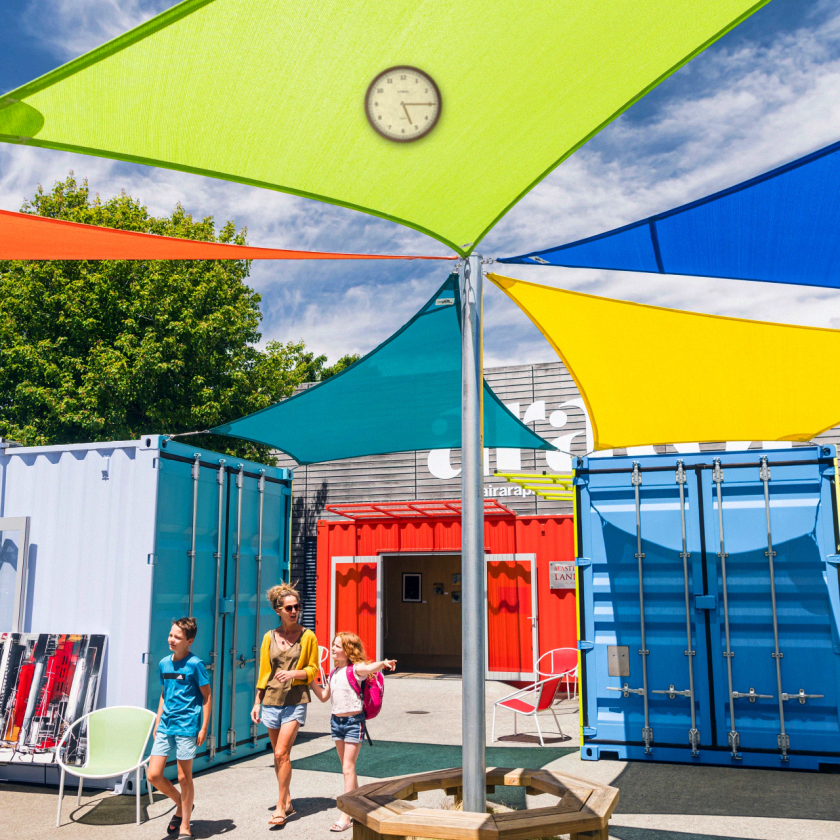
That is 5,15
